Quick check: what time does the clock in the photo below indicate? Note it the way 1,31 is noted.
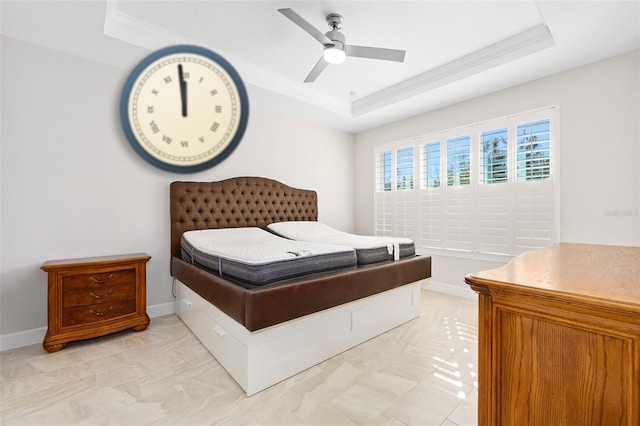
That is 11,59
